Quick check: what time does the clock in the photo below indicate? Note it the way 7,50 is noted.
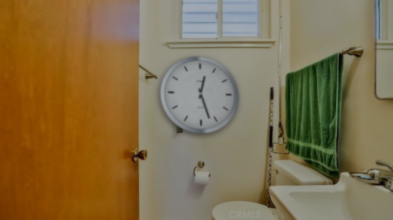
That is 12,27
